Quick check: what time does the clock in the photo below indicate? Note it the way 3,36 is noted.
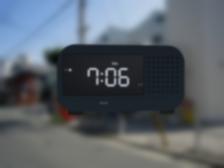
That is 7,06
